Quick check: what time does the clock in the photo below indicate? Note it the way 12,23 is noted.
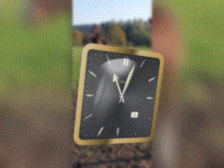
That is 11,03
